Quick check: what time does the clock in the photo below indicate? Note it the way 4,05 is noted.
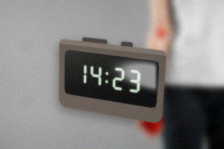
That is 14,23
